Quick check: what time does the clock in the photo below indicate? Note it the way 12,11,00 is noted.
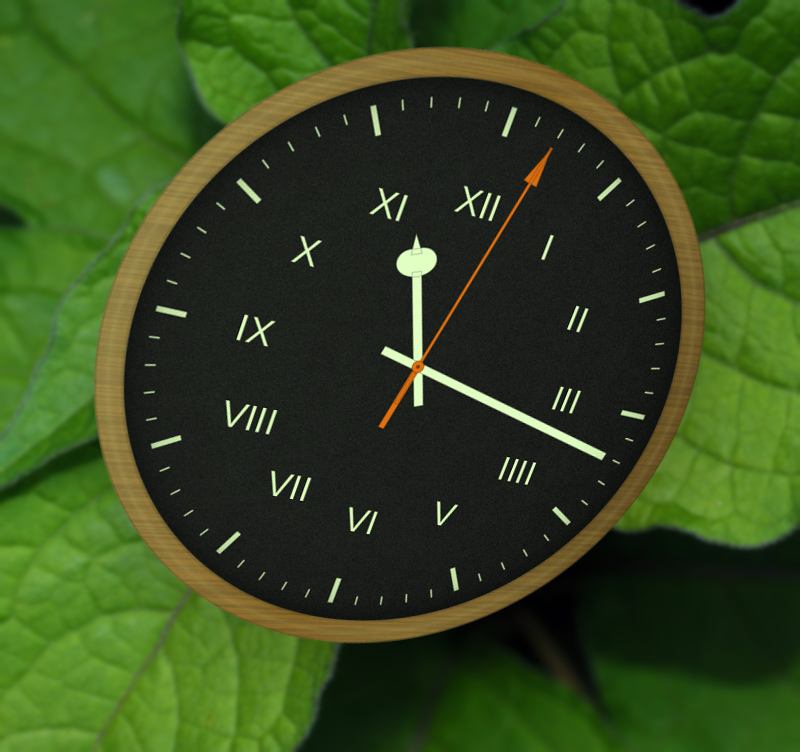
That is 11,17,02
